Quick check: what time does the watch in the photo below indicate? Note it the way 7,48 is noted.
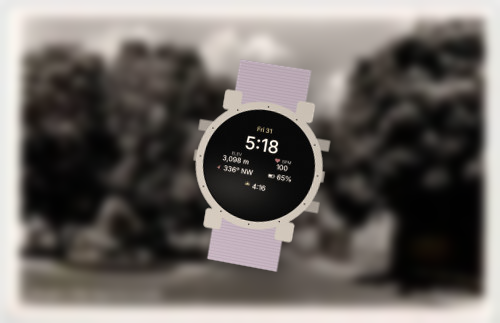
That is 5,18
